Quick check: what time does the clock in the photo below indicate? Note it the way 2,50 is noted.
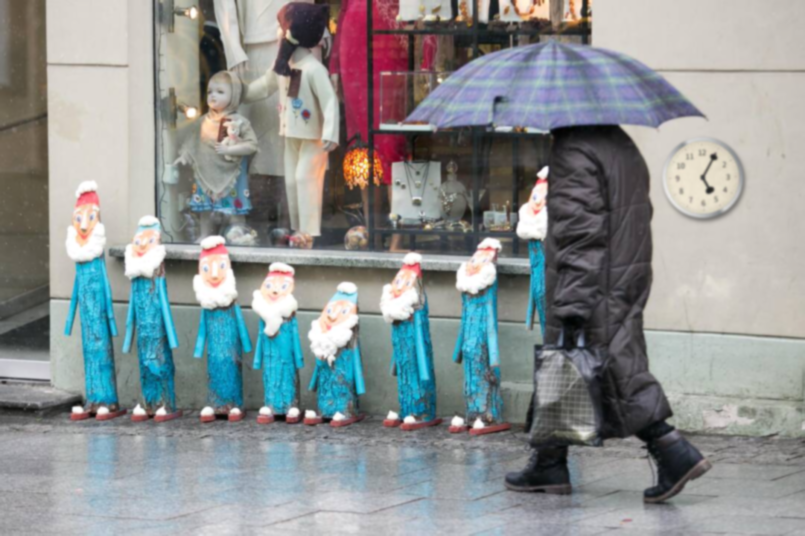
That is 5,05
